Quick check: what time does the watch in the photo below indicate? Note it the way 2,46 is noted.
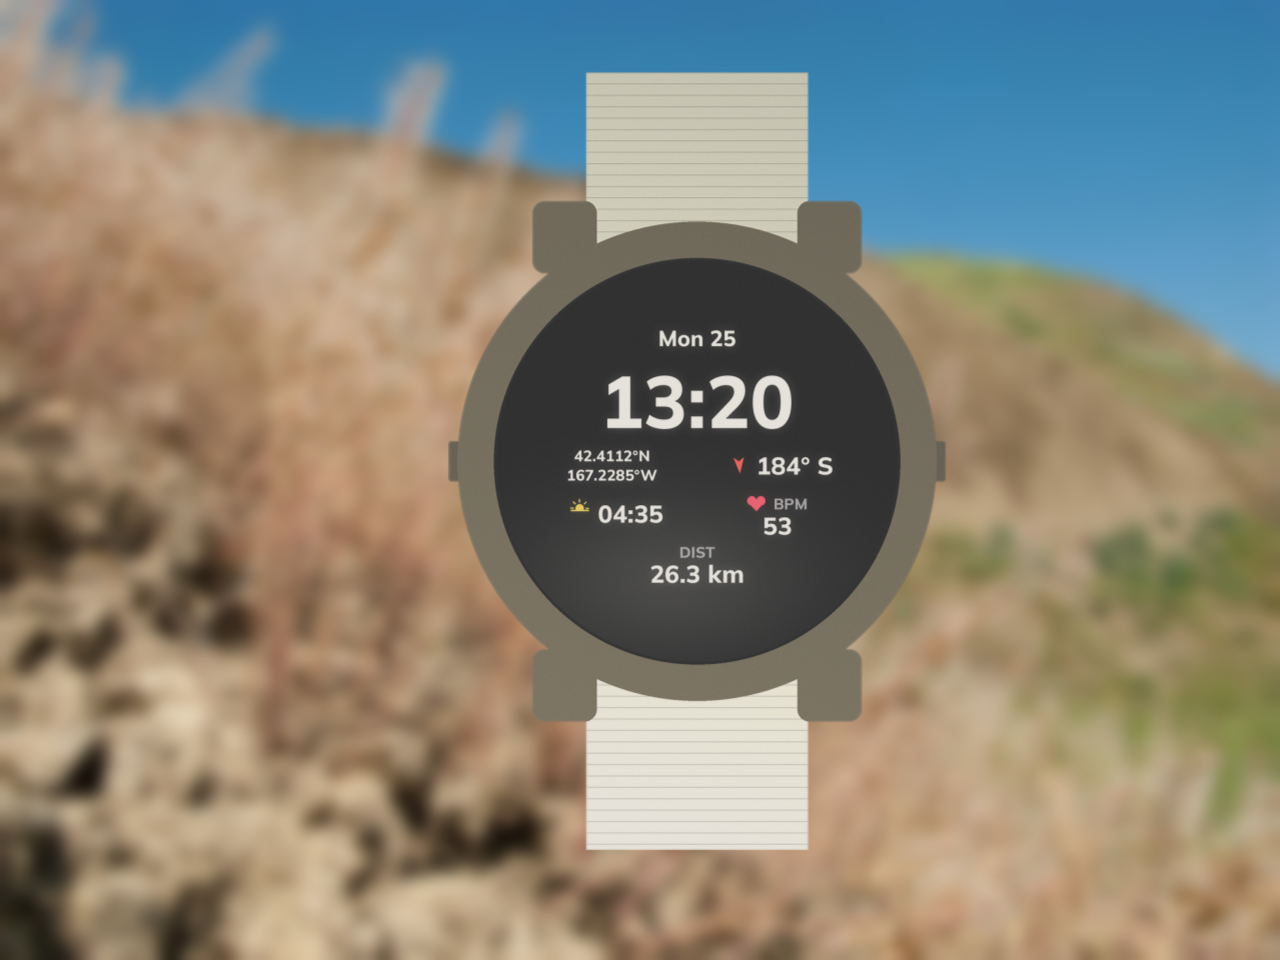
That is 13,20
